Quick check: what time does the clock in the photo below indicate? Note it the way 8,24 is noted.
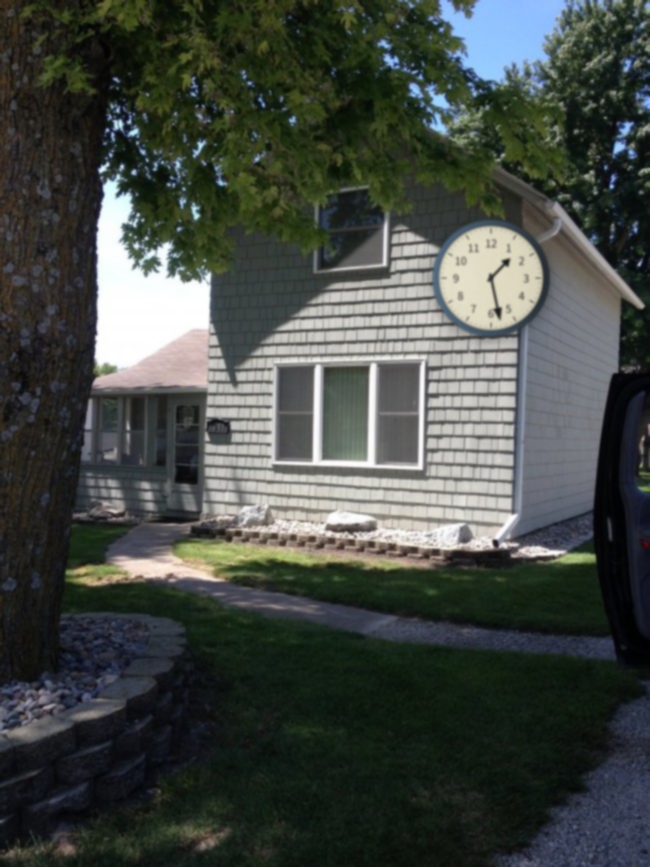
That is 1,28
